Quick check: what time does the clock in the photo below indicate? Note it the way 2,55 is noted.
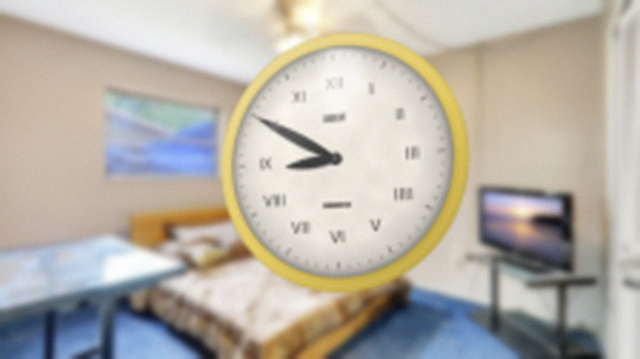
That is 8,50
